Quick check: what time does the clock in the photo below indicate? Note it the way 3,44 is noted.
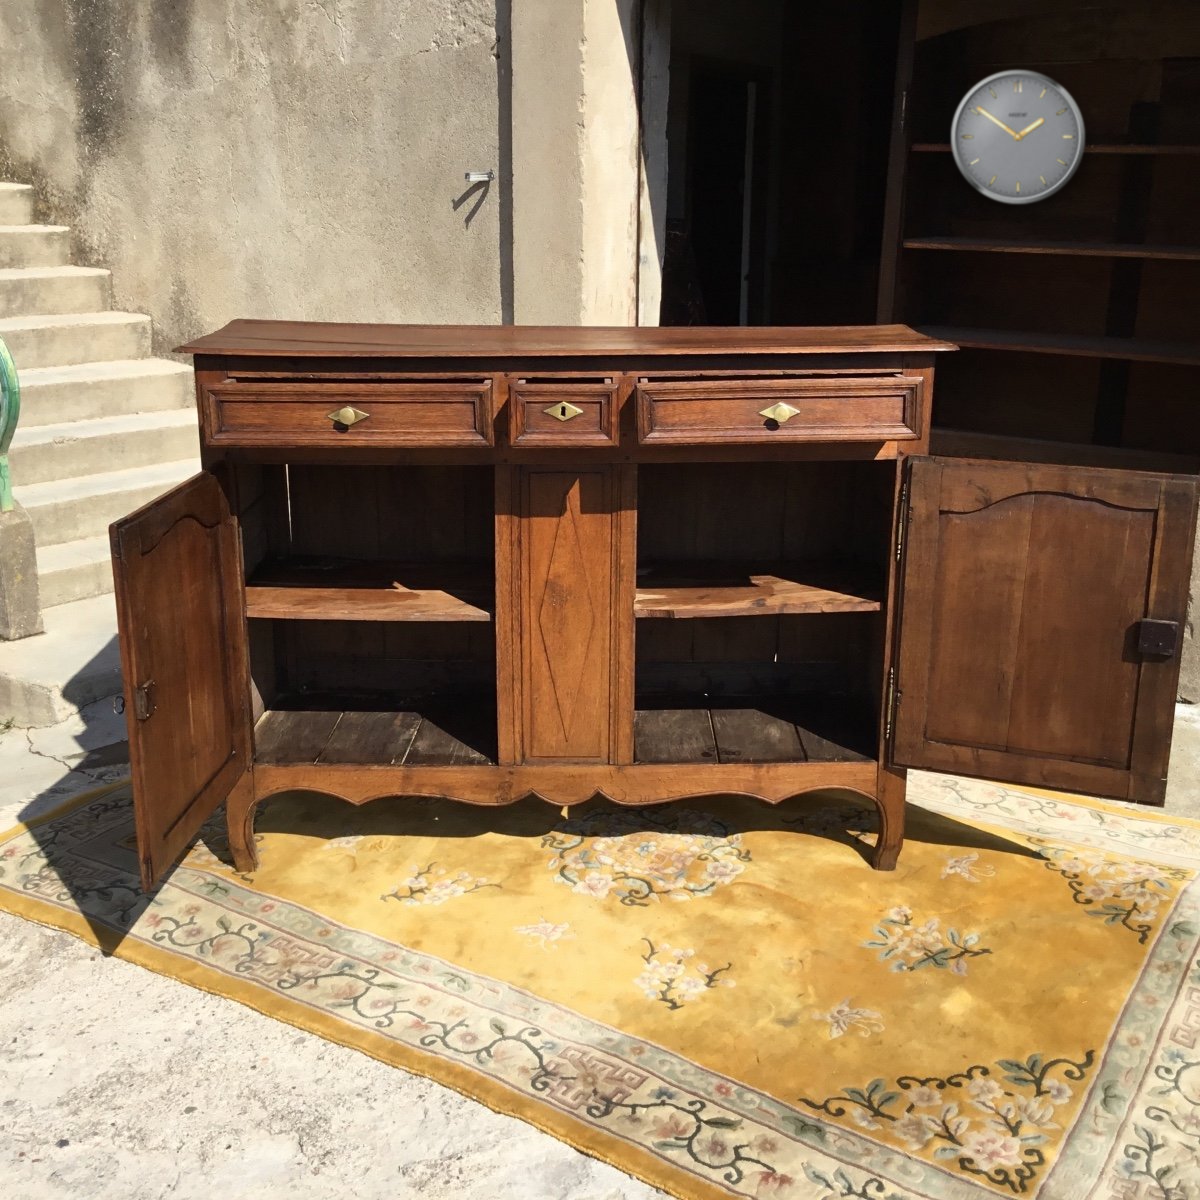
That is 1,51
